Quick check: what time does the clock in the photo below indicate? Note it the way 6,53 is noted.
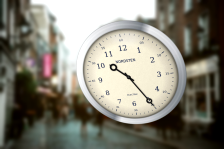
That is 10,25
